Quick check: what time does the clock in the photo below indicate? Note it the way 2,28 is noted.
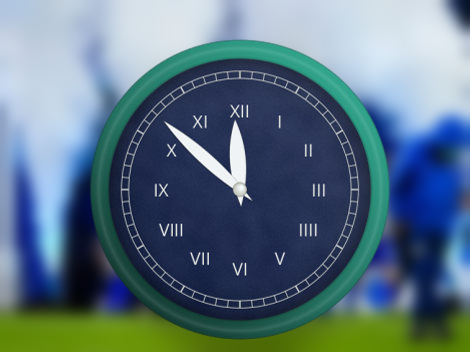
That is 11,52
